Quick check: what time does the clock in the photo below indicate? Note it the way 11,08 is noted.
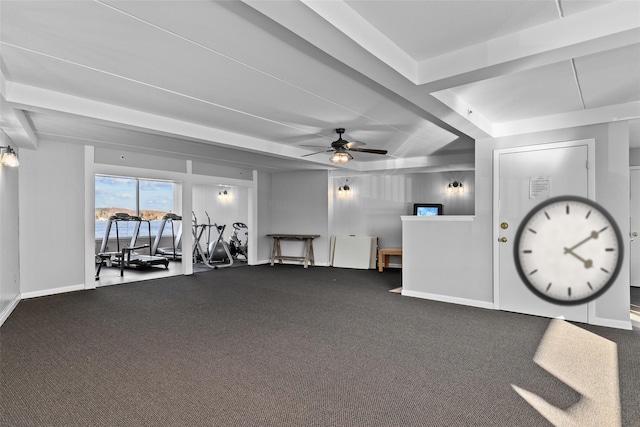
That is 4,10
